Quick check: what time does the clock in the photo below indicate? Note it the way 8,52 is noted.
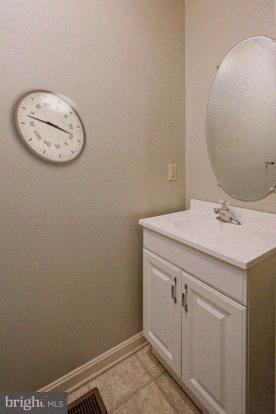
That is 3,48
